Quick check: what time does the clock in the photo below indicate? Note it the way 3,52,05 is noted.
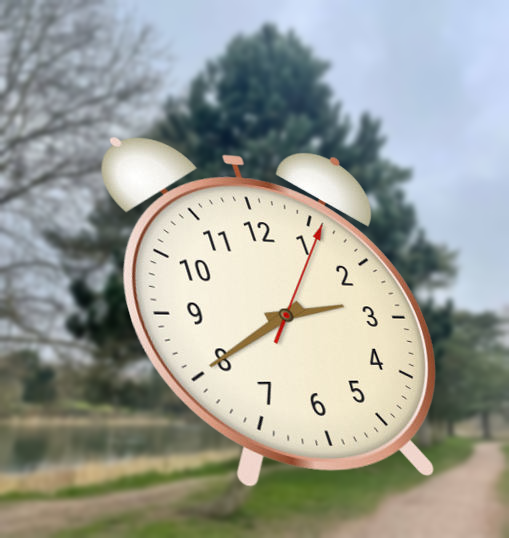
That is 2,40,06
